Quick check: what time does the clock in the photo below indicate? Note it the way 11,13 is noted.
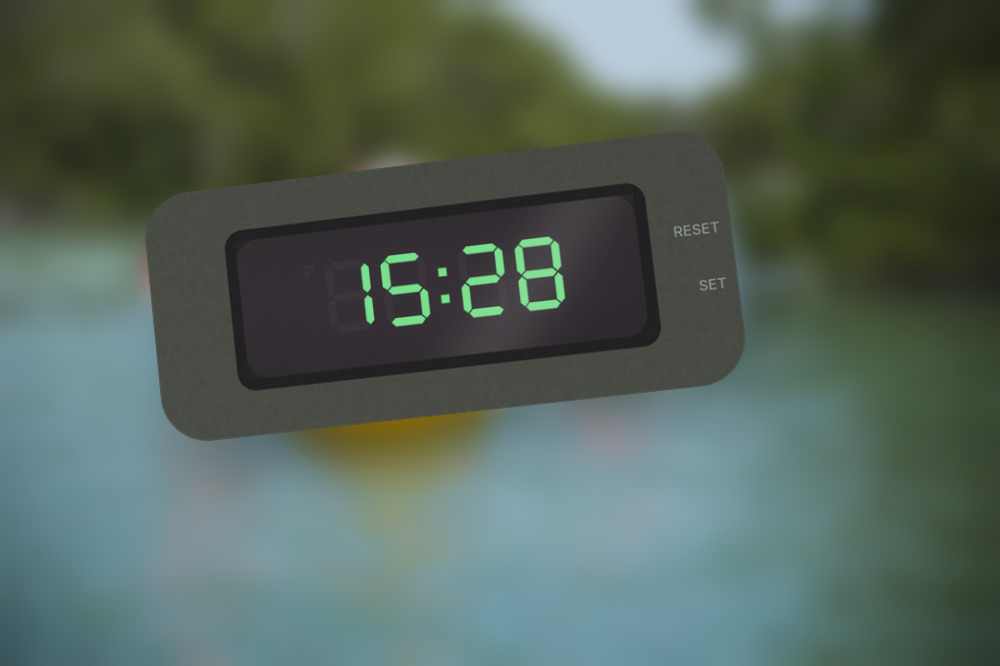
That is 15,28
